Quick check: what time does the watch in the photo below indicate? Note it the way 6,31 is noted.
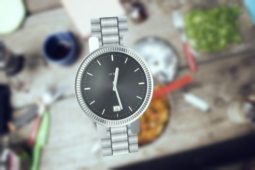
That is 12,28
